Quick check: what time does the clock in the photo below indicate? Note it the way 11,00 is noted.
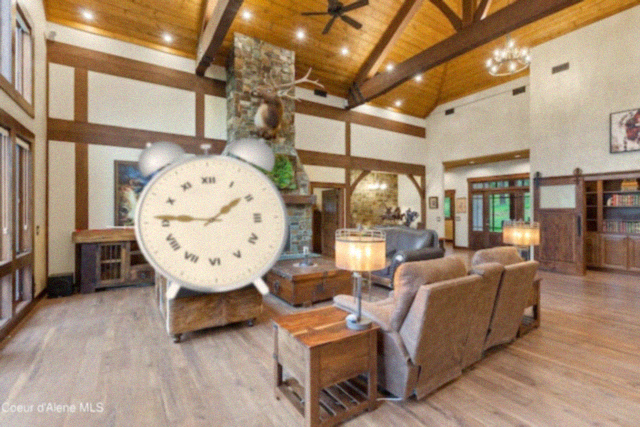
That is 1,46
